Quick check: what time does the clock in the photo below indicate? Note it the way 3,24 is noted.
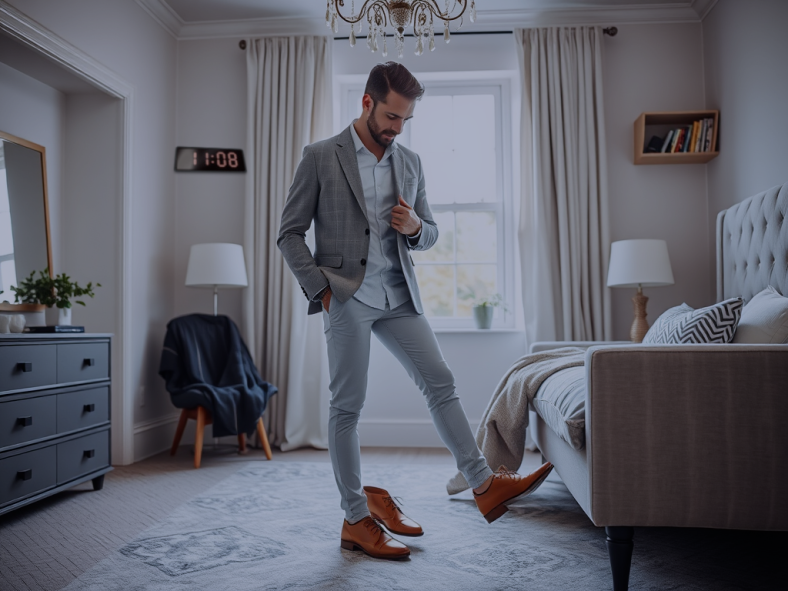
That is 11,08
